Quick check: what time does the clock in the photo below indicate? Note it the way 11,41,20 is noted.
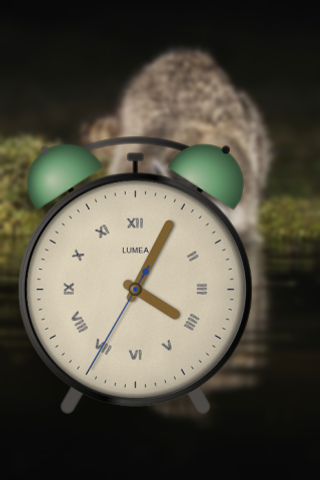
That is 4,04,35
